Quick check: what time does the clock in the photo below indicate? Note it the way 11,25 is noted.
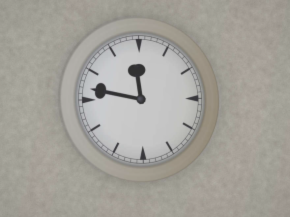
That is 11,47
